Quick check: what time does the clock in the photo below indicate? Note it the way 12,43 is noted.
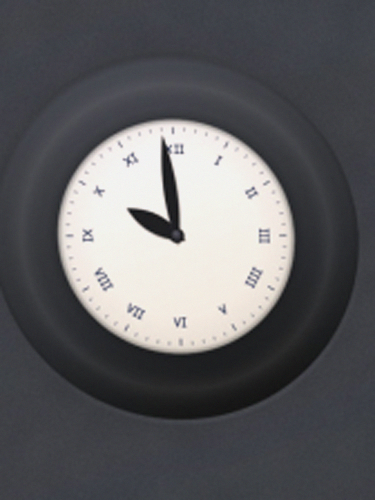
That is 9,59
